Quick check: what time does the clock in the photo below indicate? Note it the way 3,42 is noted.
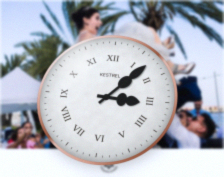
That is 3,07
